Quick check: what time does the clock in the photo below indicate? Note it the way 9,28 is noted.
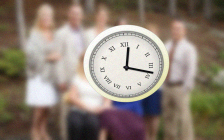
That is 12,18
